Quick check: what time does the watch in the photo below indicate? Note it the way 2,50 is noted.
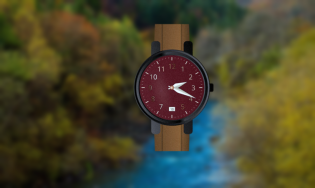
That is 2,19
